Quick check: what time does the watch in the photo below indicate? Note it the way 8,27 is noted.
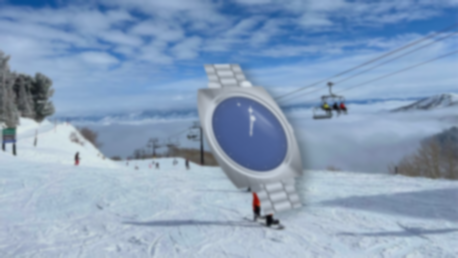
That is 1,04
